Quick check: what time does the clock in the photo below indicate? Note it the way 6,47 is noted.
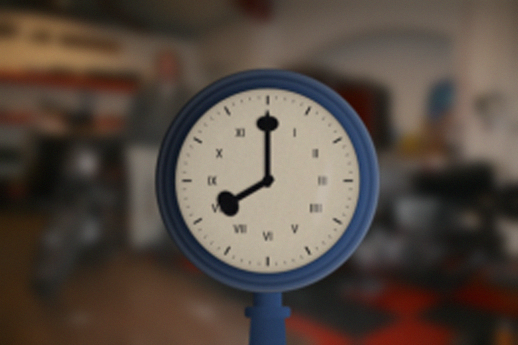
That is 8,00
